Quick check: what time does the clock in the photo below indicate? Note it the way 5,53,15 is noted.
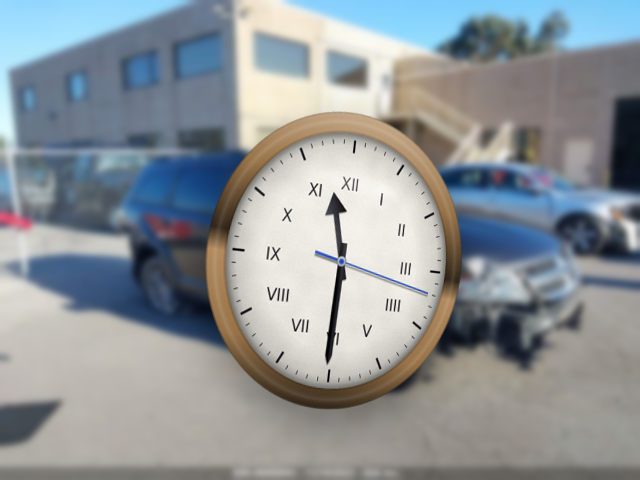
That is 11,30,17
